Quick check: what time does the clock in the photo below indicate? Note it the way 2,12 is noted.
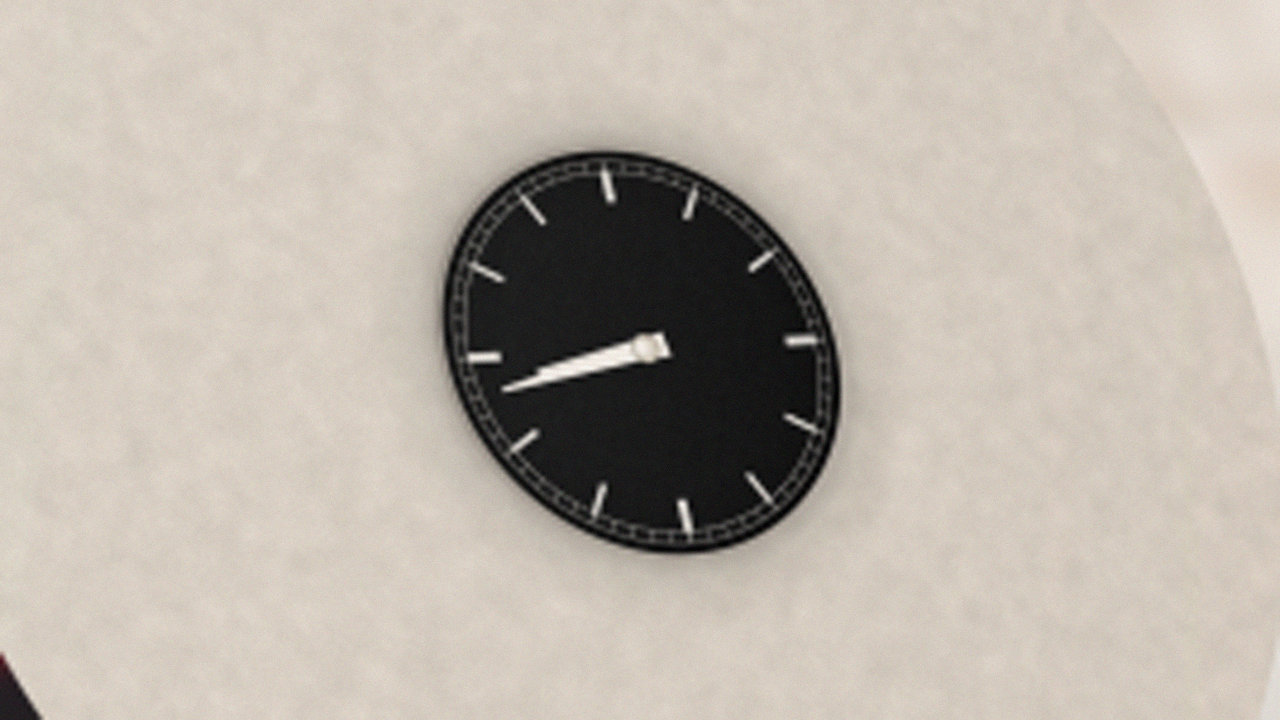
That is 8,43
